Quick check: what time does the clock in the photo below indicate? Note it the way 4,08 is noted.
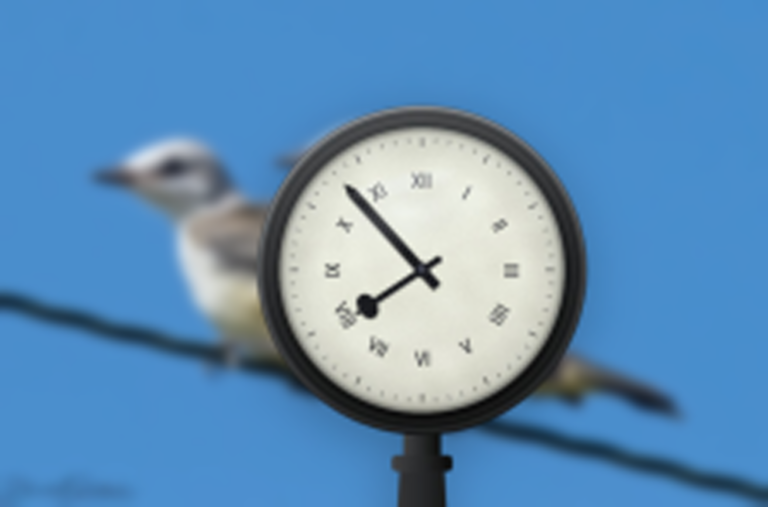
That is 7,53
